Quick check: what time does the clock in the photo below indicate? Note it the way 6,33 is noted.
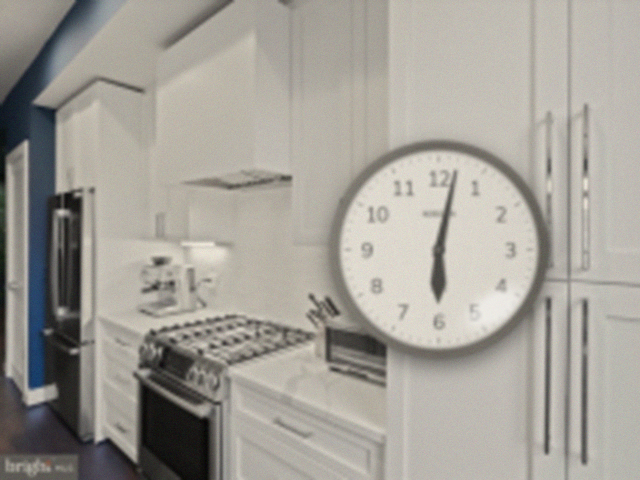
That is 6,02
